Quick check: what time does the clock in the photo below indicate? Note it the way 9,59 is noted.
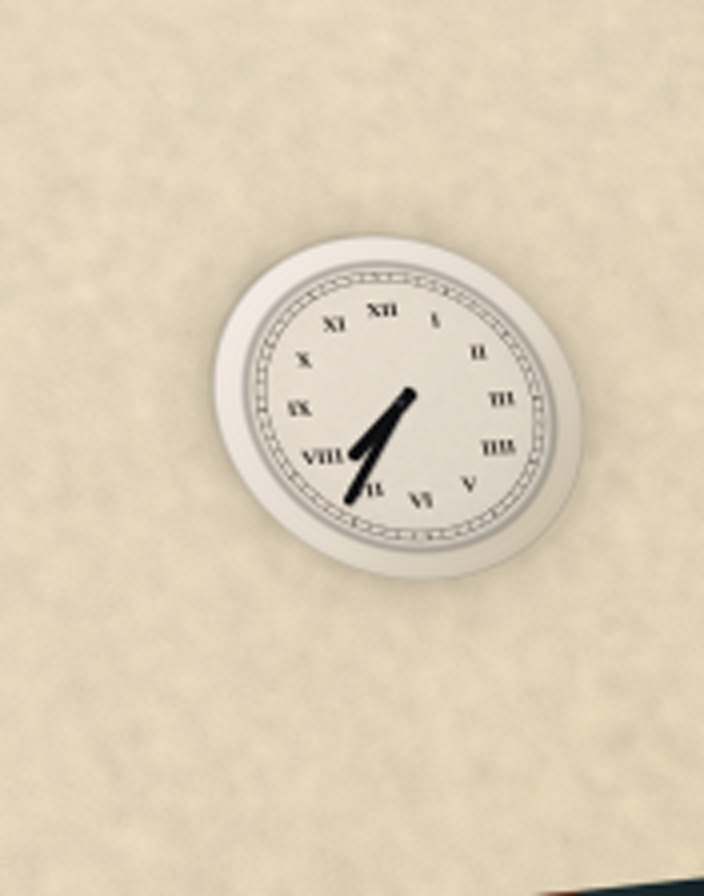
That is 7,36
